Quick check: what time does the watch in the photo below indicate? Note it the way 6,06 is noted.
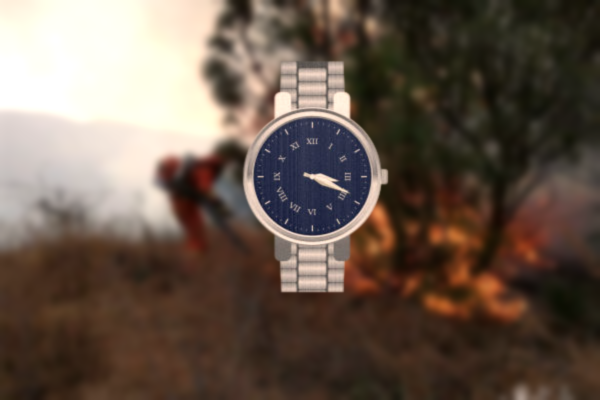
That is 3,19
